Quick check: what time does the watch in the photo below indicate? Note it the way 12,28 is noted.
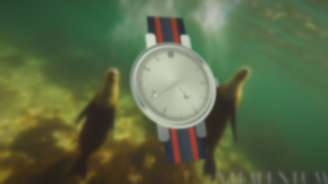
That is 4,41
